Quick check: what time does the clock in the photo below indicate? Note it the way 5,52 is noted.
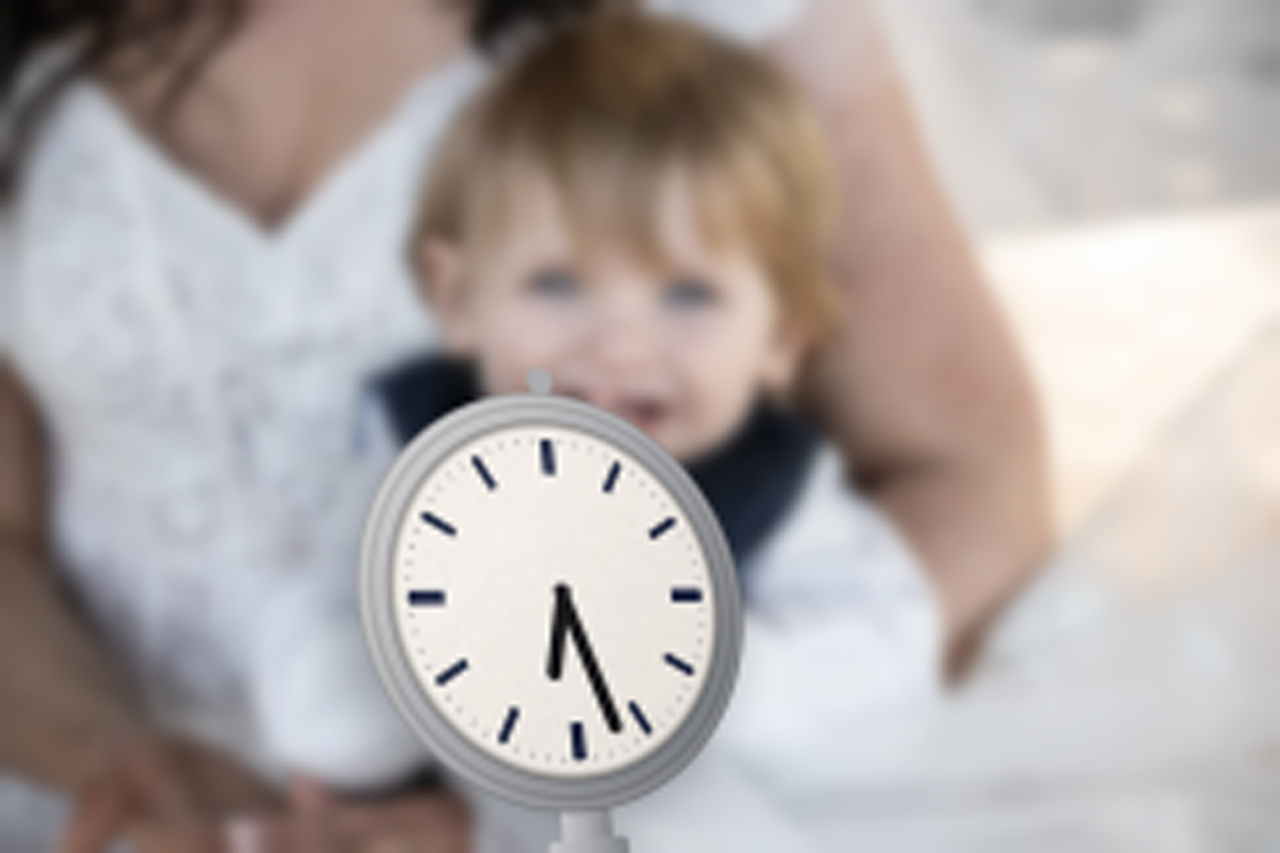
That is 6,27
